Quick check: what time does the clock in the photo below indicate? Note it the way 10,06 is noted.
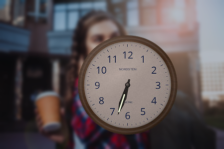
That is 6,33
